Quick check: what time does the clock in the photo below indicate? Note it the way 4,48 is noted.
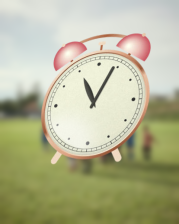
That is 11,04
